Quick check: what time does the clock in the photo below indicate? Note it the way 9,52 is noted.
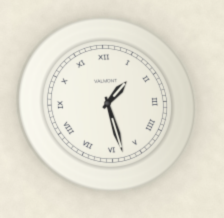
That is 1,28
